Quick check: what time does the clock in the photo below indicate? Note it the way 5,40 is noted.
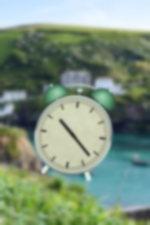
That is 10,22
